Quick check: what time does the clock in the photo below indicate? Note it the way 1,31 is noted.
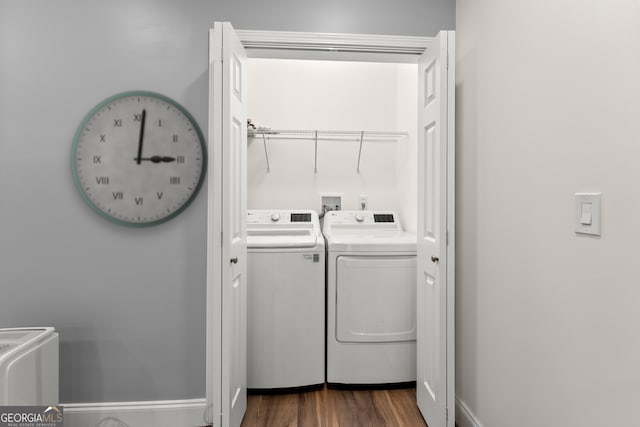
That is 3,01
